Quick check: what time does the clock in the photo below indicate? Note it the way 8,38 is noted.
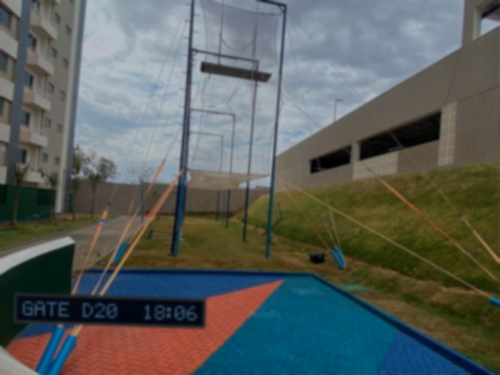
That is 18,06
